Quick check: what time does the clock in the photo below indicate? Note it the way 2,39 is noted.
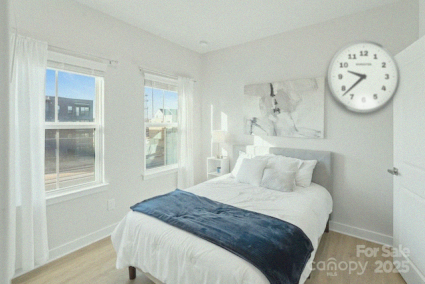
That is 9,38
